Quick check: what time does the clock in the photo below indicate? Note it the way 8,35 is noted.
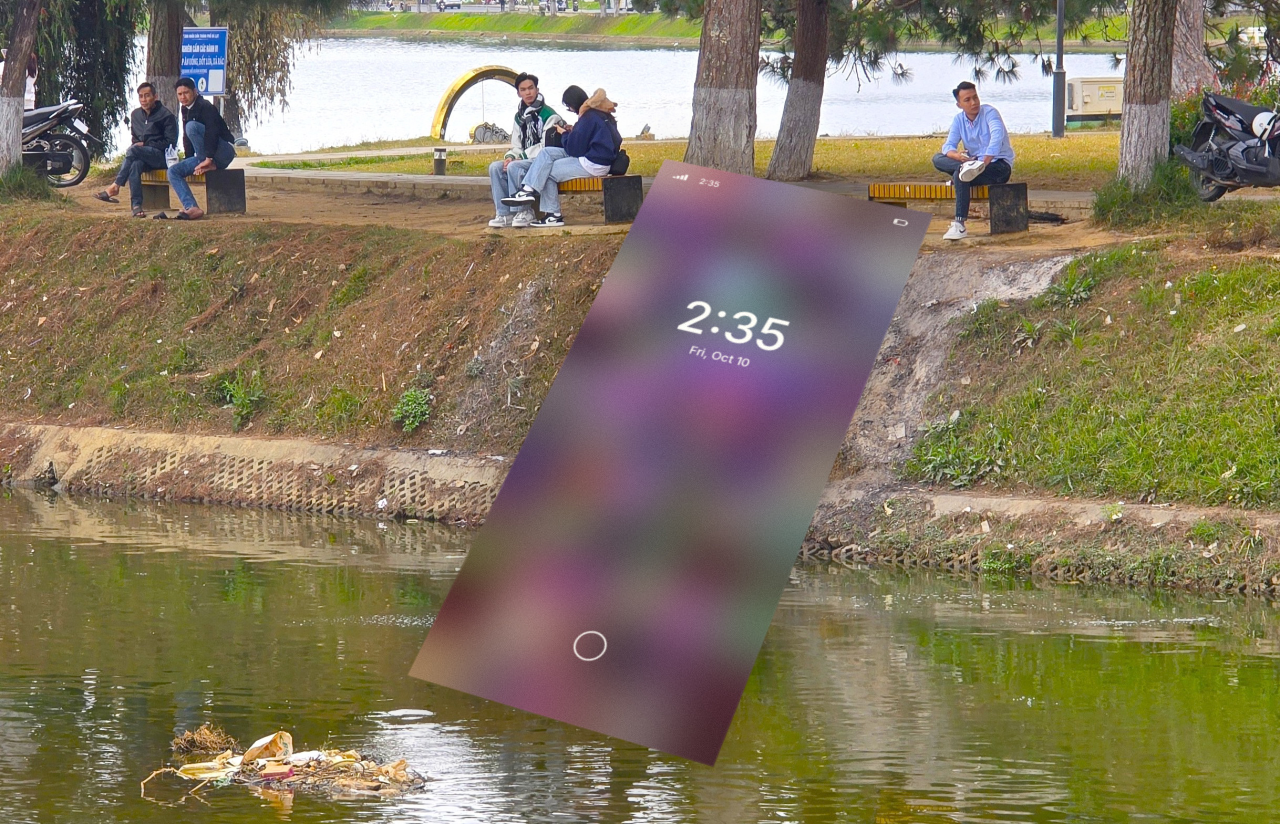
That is 2,35
